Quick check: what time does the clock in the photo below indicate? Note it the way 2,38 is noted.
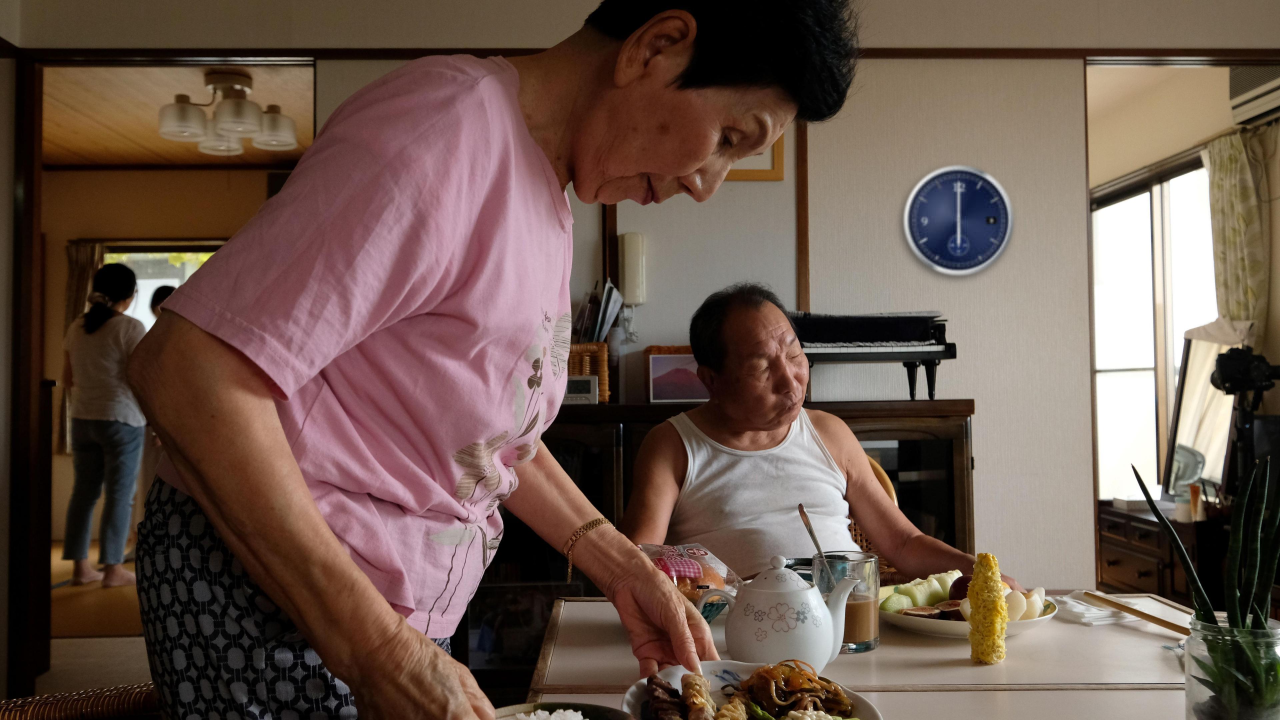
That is 6,00
